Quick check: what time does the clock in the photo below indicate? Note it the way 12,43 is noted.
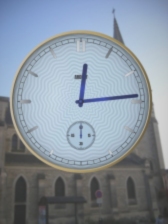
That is 12,14
